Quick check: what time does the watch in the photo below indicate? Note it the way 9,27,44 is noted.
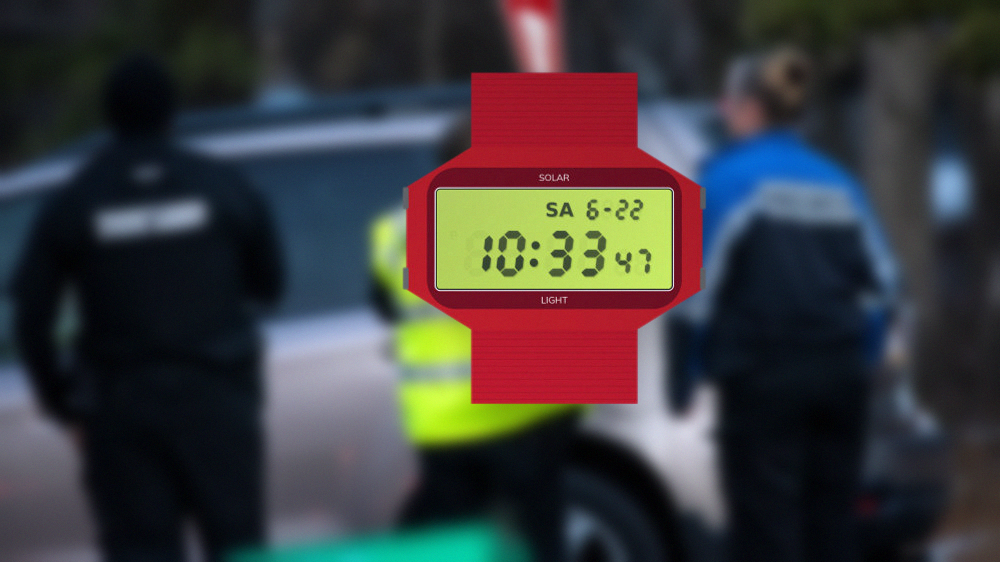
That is 10,33,47
